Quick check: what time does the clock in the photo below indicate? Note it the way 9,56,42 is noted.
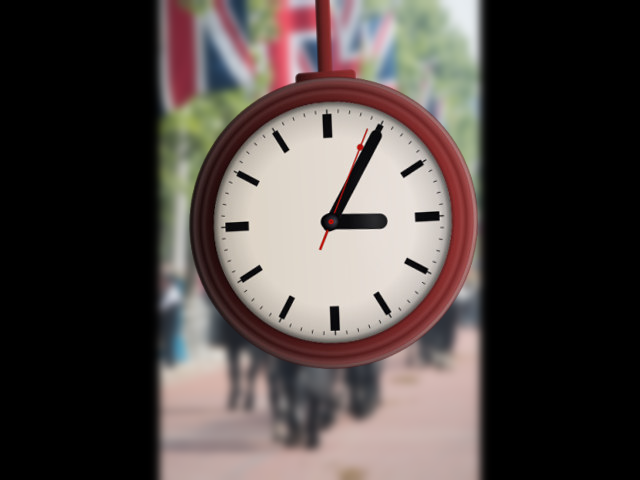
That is 3,05,04
